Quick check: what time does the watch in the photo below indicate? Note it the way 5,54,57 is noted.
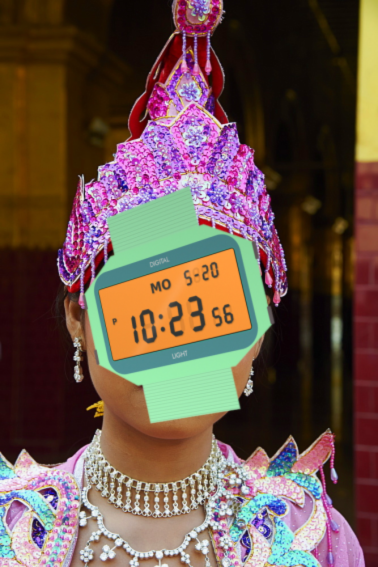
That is 10,23,56
